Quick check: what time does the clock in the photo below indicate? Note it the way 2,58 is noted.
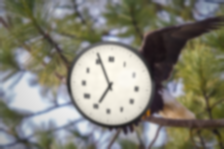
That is 6,56
